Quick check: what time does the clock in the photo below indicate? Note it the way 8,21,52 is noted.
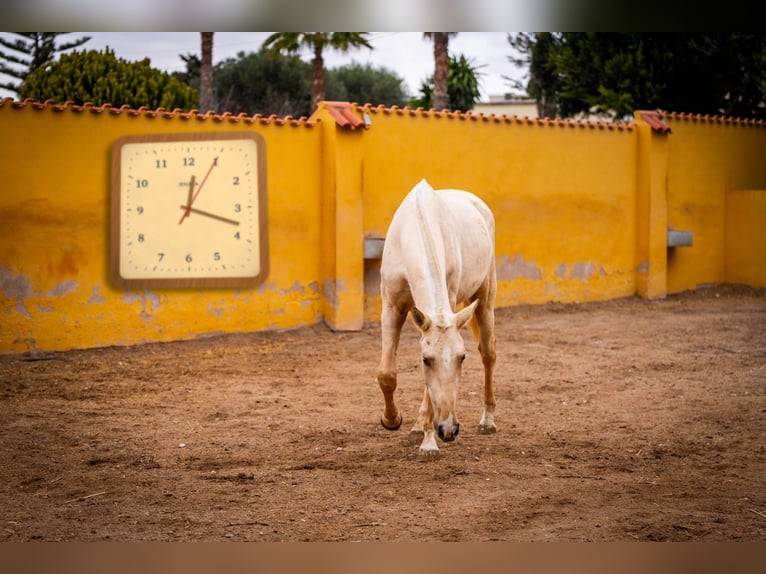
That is 12,18,05
